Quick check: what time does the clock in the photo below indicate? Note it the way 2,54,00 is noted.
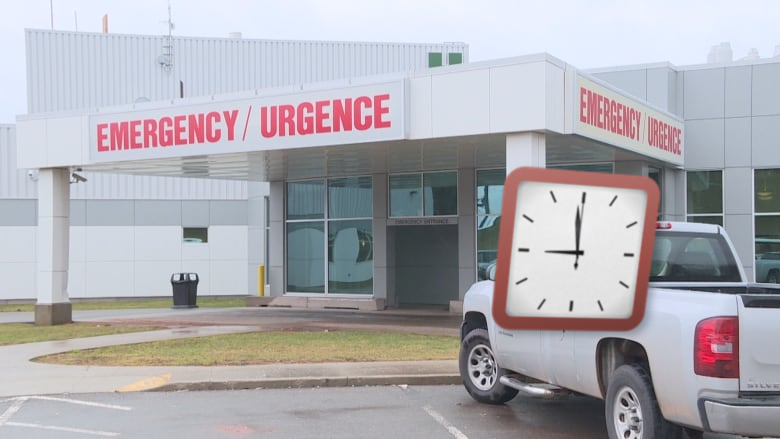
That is 8,59,00
